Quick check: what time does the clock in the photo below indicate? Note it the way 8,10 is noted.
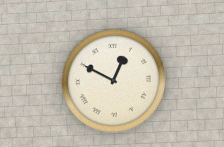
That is 12,50
